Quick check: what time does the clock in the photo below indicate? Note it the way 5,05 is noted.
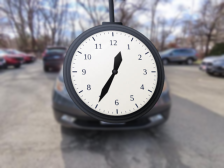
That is 12,35
